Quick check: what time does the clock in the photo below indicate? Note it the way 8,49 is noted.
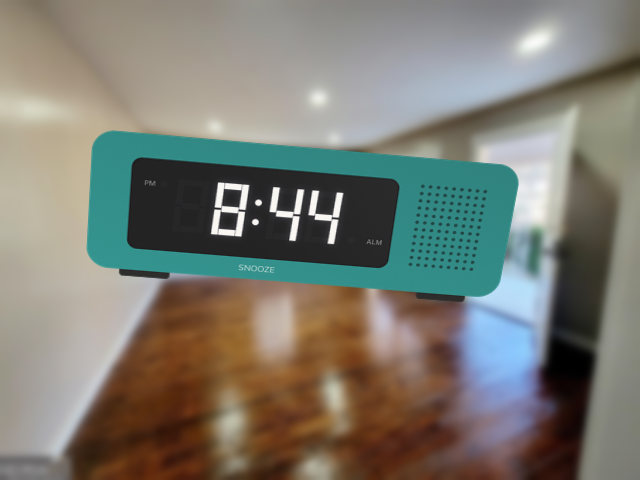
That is 8,44
